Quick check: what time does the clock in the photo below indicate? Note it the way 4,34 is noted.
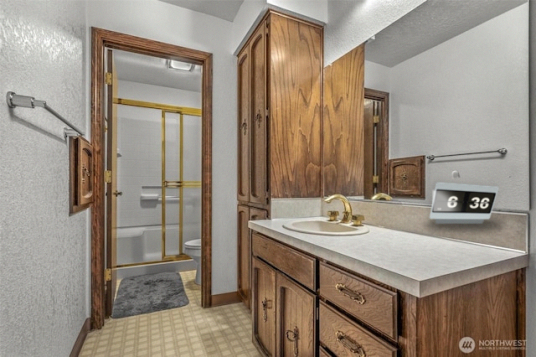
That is 6,36
